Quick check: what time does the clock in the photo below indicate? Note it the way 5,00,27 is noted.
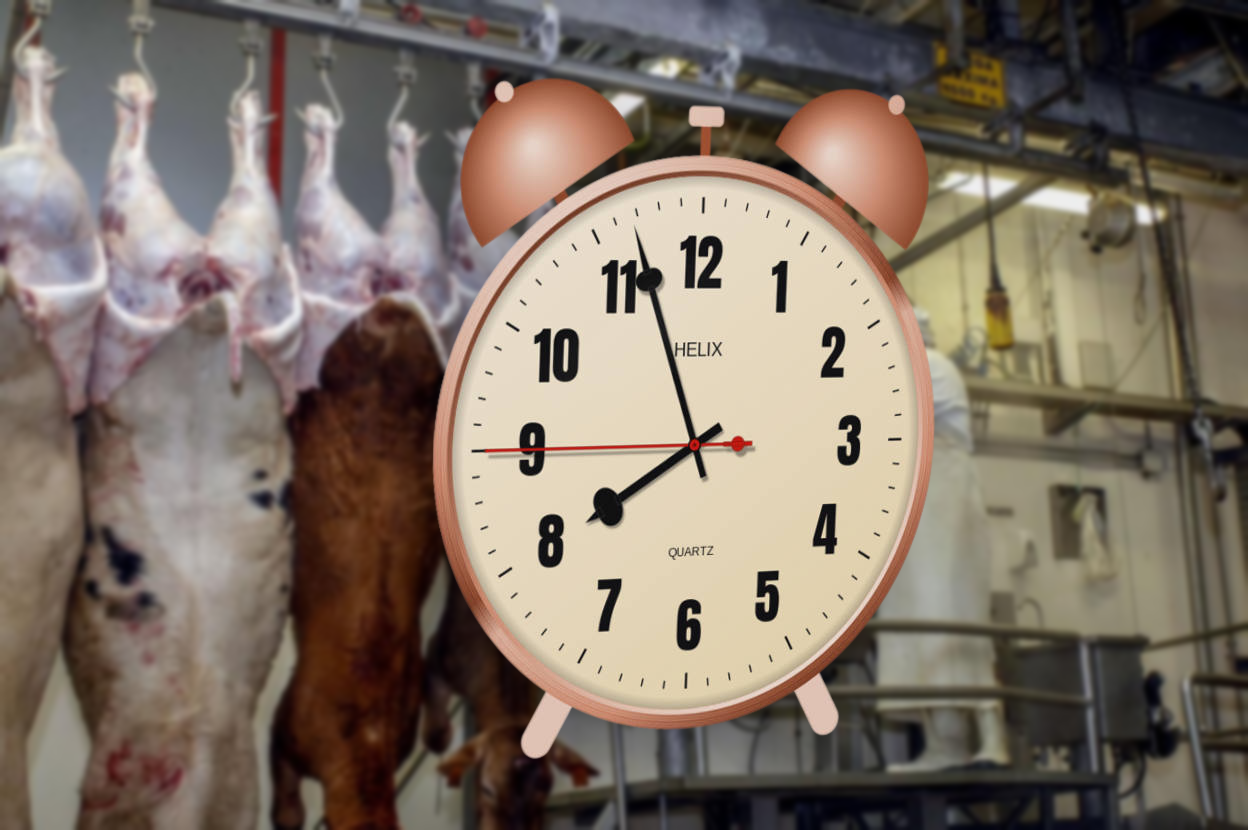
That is 7,56,45
